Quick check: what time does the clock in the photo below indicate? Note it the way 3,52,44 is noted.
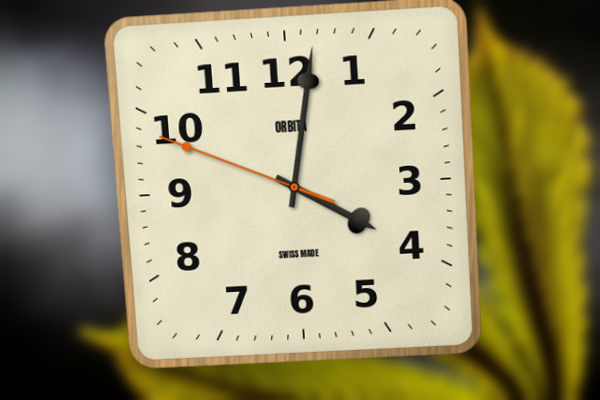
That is 4,01,49
